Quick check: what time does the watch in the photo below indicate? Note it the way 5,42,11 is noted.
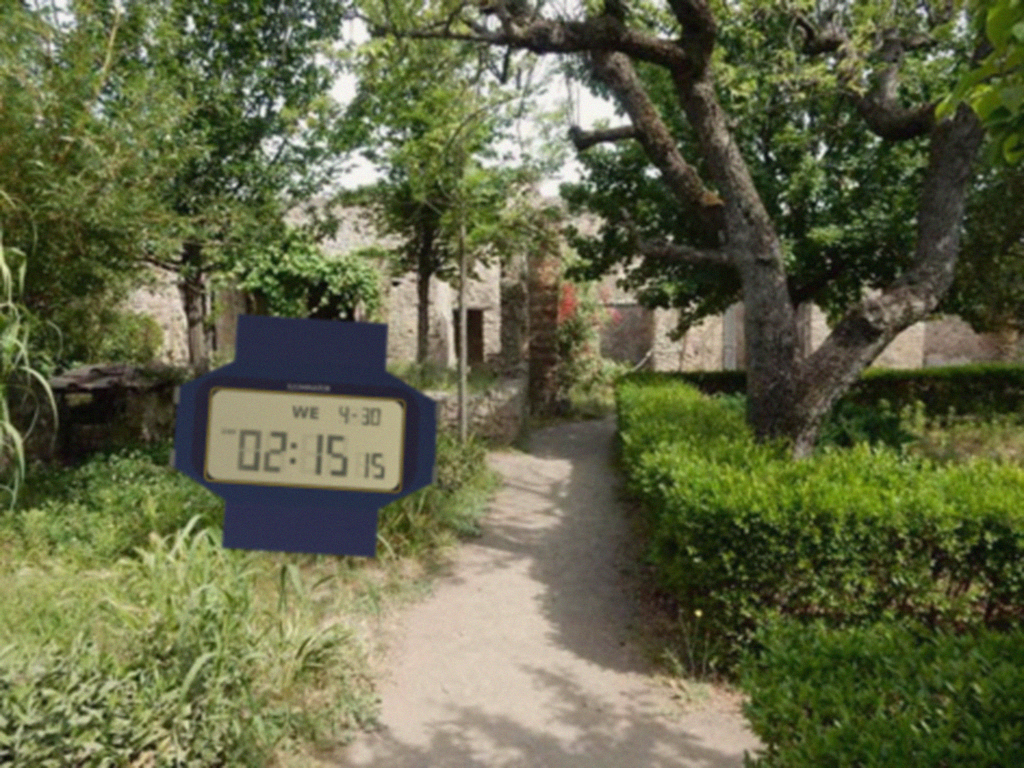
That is 2,15,15
